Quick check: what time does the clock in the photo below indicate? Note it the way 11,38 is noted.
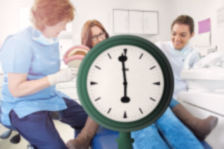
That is 5,59
